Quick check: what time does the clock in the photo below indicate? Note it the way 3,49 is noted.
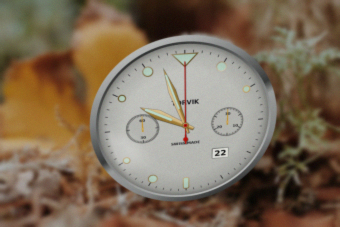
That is 9,57
